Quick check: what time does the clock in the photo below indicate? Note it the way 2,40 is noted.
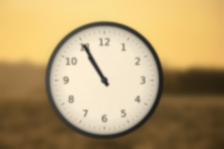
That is 10,55
